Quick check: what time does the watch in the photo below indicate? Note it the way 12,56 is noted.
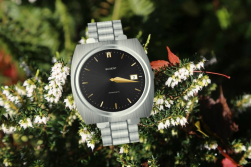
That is 3,17
